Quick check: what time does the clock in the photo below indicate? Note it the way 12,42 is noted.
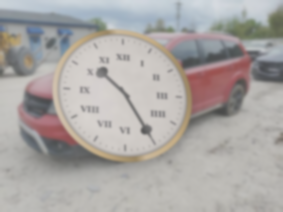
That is 10,25
